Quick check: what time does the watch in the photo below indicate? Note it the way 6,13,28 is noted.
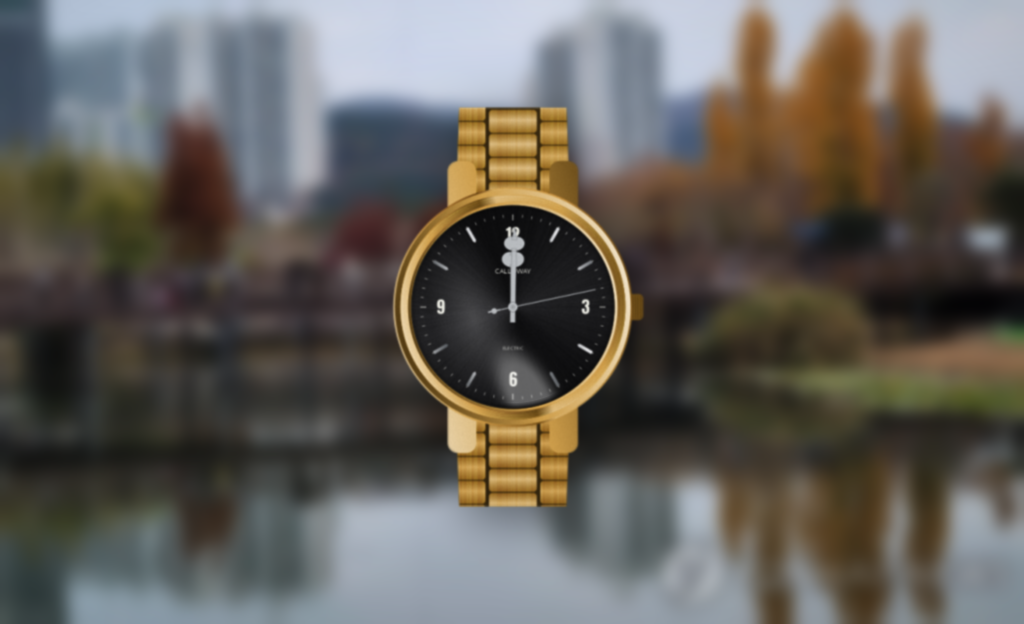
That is 12,00,13
